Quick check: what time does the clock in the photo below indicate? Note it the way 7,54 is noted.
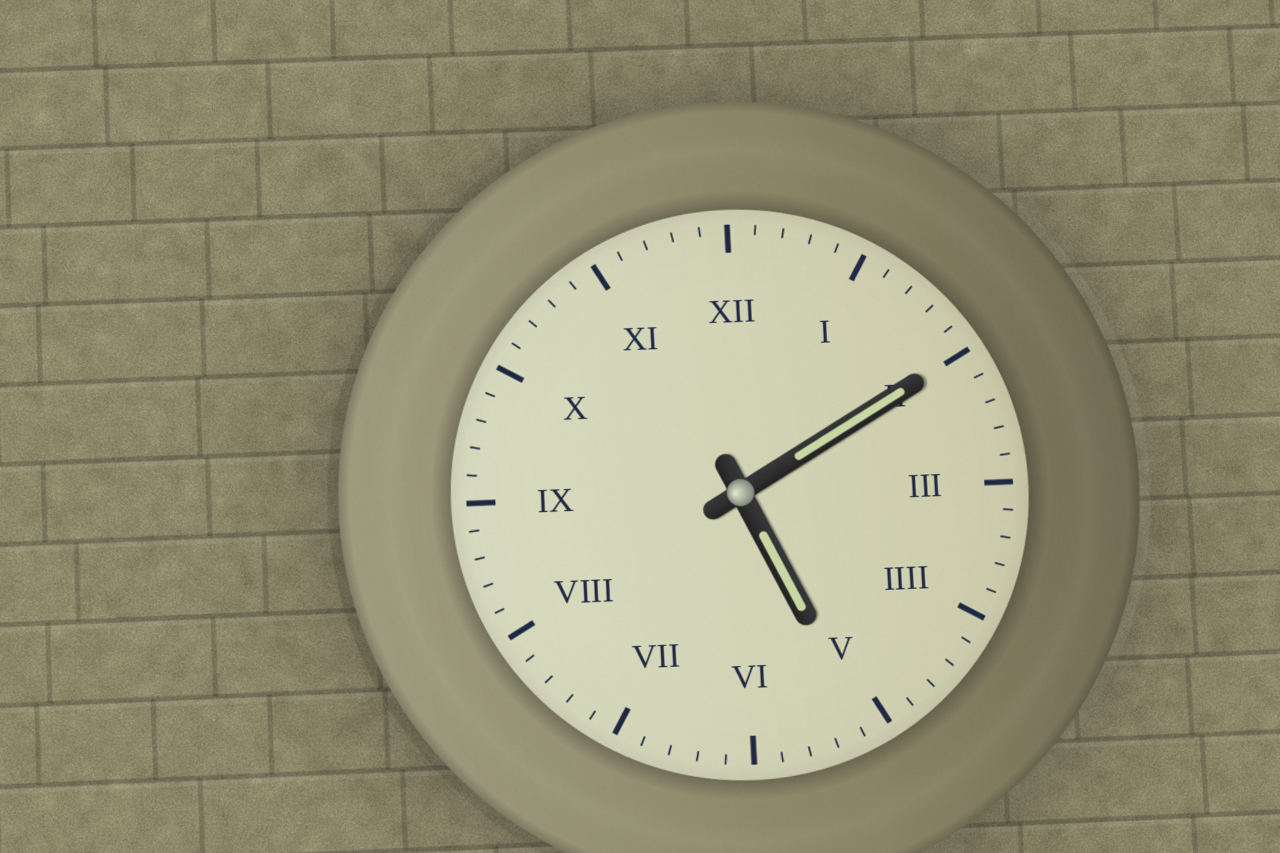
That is 5,10
